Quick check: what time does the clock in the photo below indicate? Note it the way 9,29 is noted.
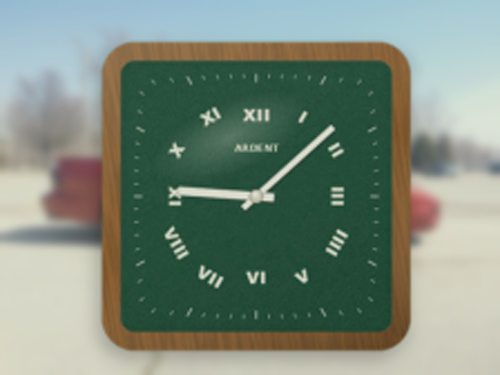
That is 9,08
